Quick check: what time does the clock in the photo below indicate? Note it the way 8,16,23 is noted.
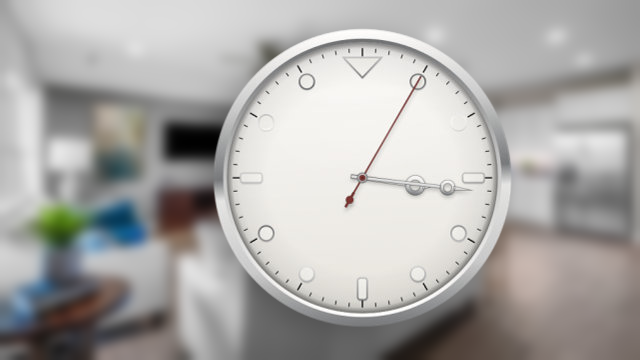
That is 3,16,05
